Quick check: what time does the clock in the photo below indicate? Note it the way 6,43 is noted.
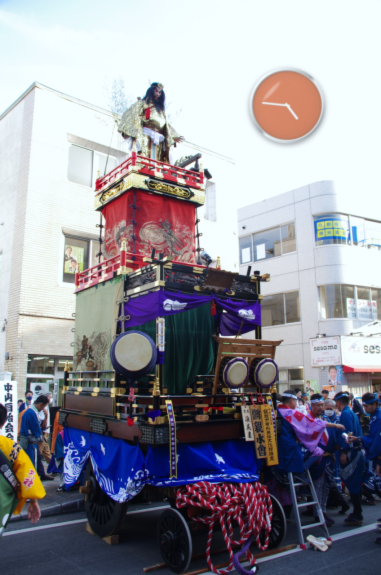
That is 4,46
